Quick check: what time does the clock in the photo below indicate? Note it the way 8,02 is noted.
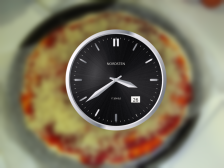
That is 3,39
